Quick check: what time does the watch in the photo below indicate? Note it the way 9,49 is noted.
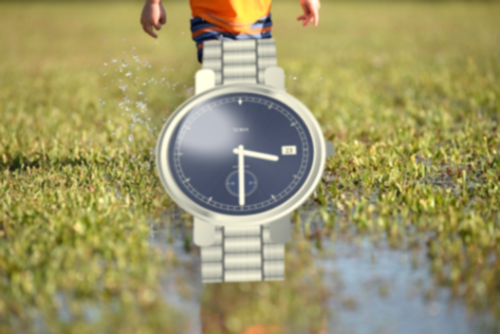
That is 3,30
